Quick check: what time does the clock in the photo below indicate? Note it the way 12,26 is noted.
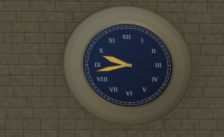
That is 9,43
